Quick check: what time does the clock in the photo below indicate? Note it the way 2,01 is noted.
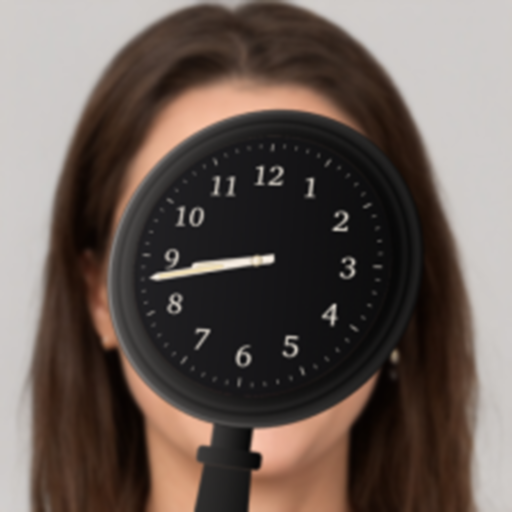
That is 8,43
